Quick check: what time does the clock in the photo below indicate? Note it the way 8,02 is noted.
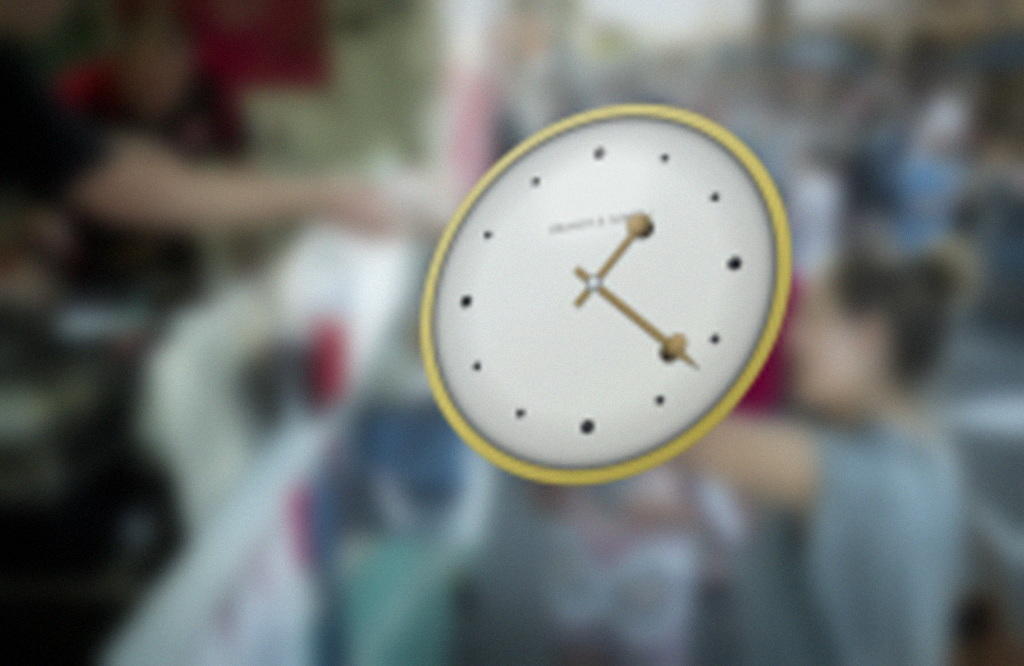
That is 1,22
